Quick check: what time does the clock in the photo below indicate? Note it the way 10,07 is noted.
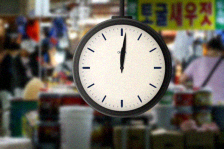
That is 12,01
